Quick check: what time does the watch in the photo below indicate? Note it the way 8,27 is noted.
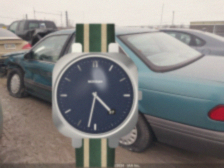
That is 4,32
